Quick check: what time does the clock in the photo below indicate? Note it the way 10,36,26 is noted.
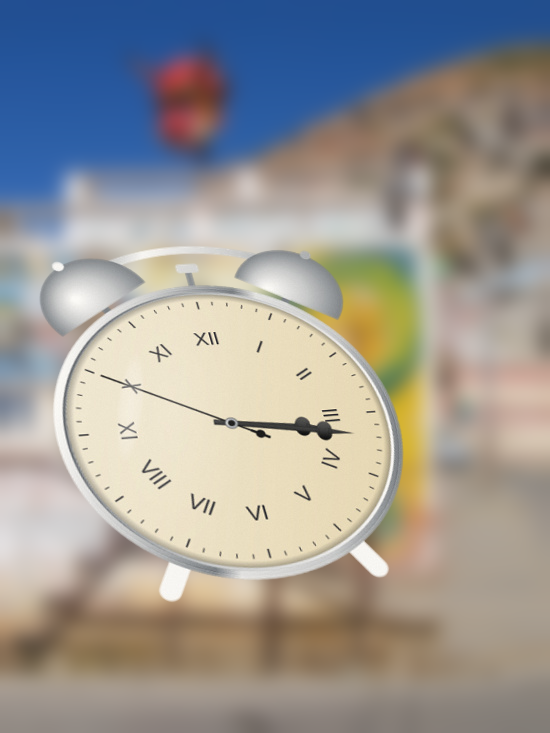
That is 3,16,50
